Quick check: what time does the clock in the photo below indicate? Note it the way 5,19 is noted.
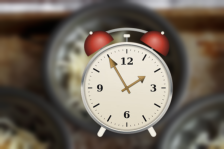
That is 1,55
